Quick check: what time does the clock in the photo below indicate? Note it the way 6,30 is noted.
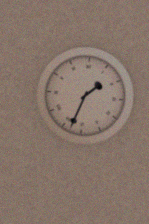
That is 1,33
